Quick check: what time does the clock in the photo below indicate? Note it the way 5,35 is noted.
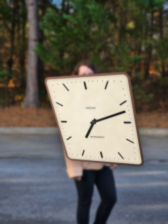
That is 7,12
